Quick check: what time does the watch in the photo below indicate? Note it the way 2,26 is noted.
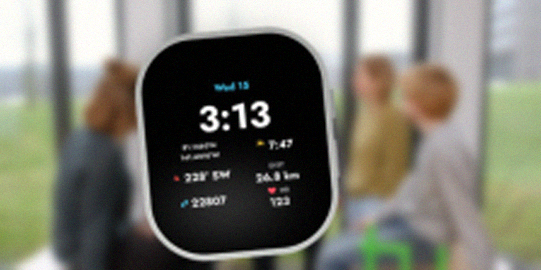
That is 3,13
